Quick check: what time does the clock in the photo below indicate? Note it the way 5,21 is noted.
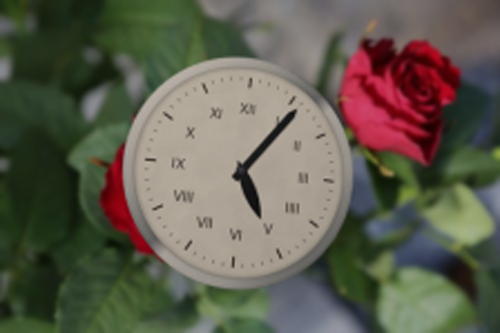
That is 5,06
